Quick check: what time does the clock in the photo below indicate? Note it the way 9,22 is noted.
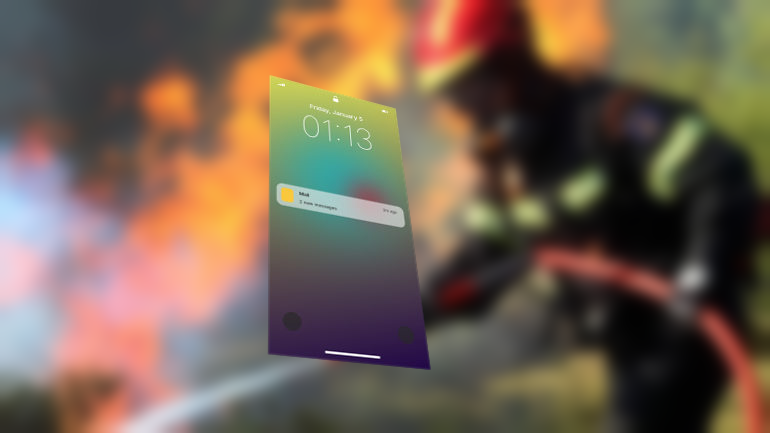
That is 1,13
